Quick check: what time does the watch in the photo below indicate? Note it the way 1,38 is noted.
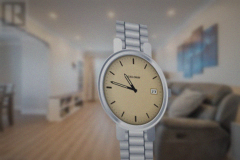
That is 10,47
